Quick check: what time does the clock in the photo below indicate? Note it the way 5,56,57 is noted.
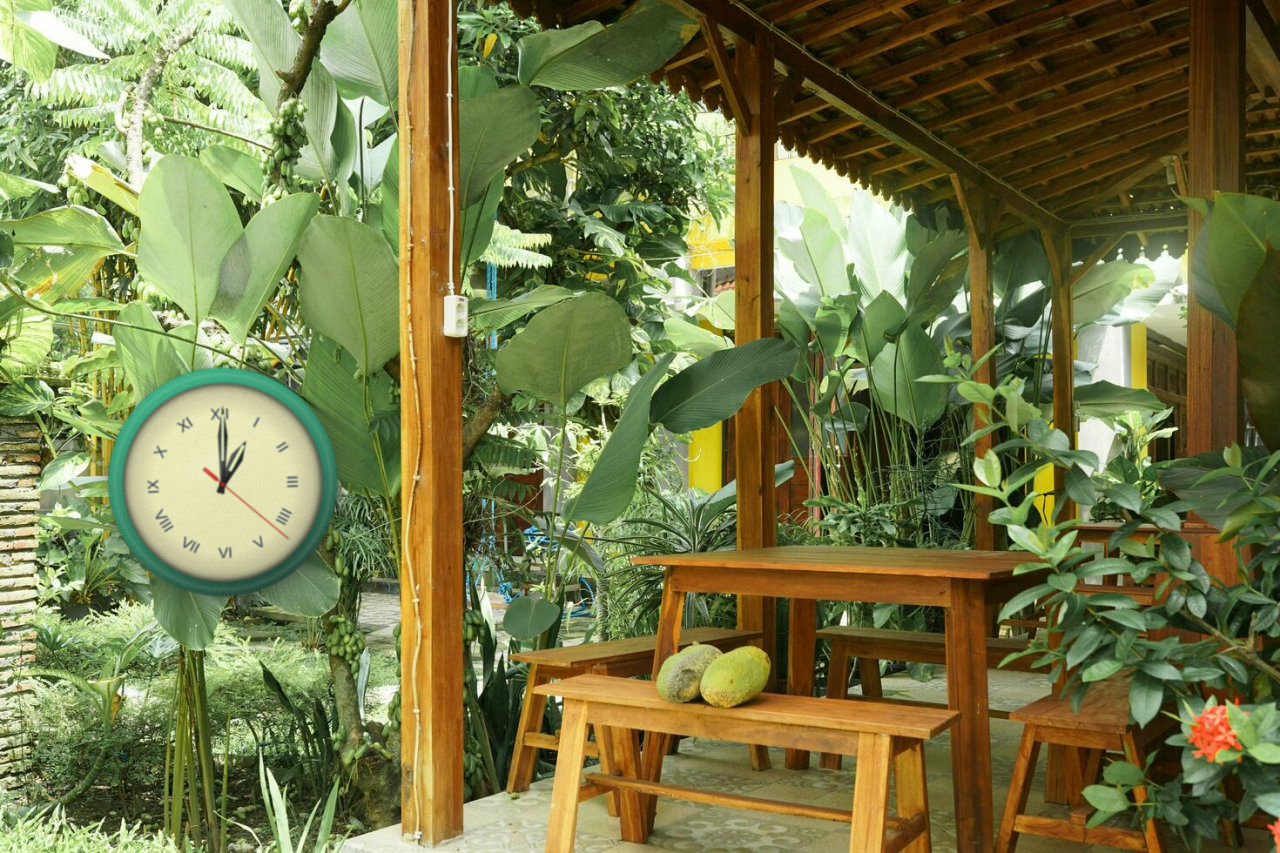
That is 1,00,22
